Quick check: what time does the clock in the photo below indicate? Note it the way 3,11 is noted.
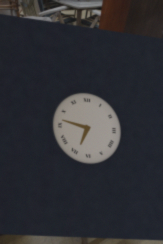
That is 6,47
